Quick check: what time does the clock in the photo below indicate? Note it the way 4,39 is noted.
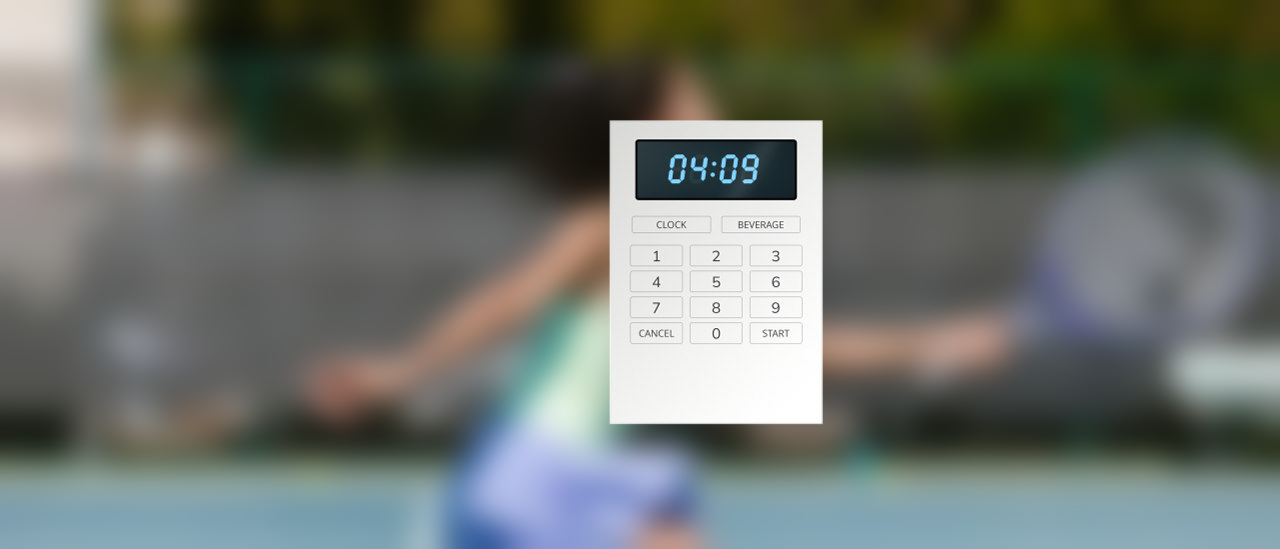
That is 4,09
